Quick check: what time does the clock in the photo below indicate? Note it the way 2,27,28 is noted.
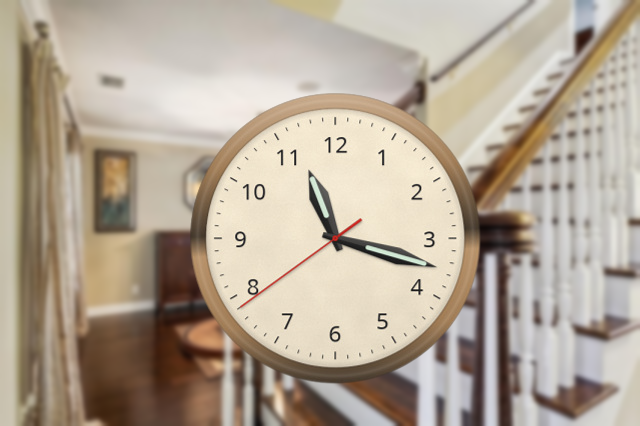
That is 11,17,39
